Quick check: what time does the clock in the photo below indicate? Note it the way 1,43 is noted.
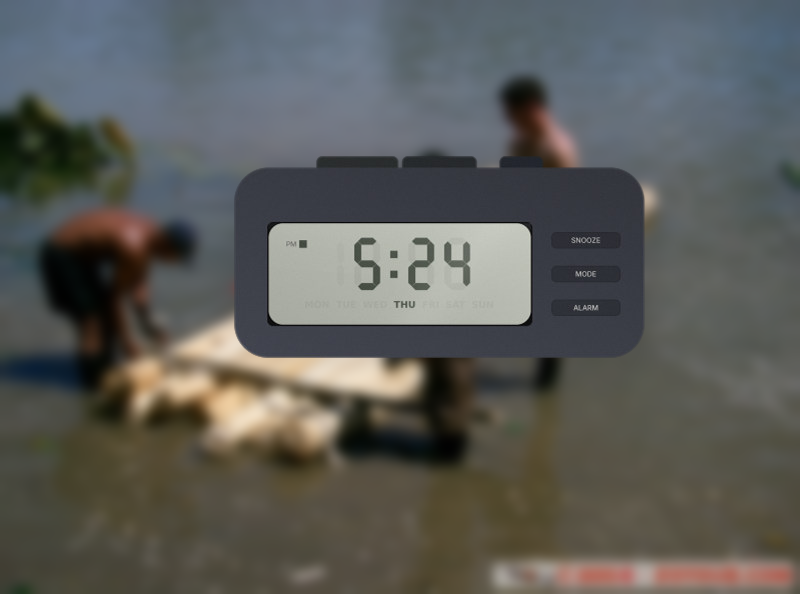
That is 5,24
